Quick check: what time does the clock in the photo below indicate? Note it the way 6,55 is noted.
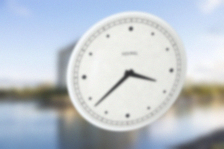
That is 3,38
